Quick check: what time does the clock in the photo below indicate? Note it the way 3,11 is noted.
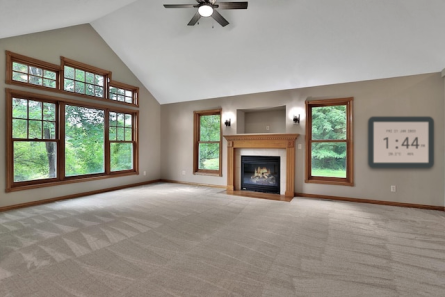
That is 1,44
